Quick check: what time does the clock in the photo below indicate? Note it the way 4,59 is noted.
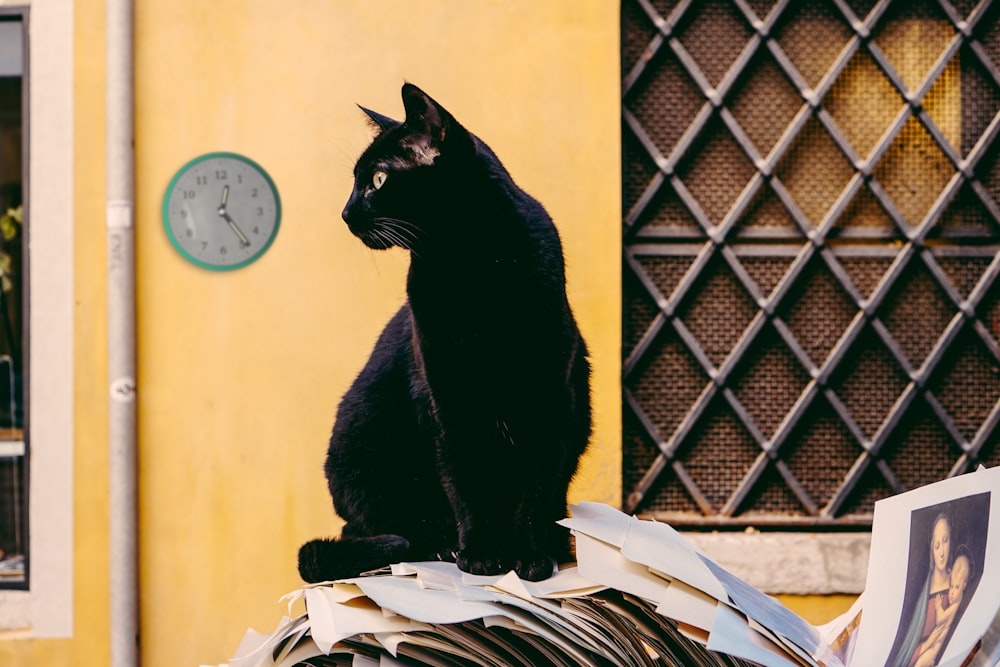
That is 12,24
